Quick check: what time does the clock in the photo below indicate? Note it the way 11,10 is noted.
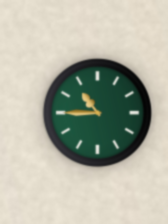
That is 10,45
